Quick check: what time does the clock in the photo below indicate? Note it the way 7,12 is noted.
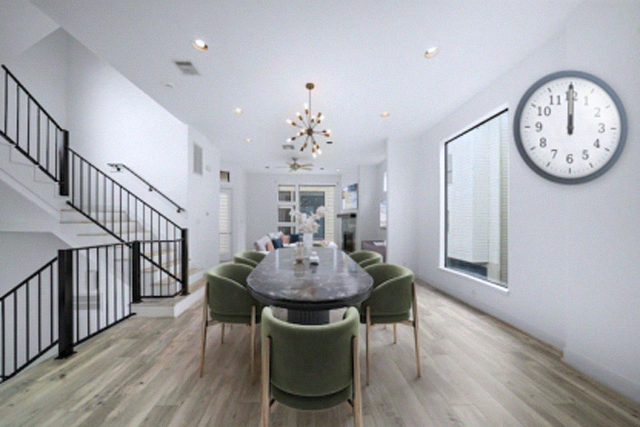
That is 12,00
